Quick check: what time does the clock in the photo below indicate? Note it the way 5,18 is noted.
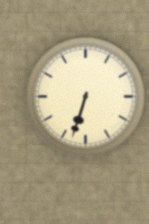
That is 6,33
